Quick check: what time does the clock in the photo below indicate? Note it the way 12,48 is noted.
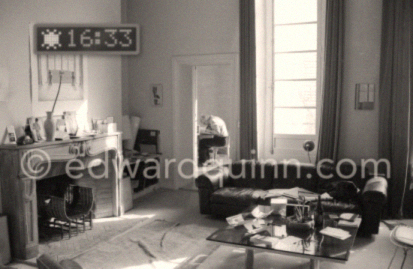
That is 16,33
